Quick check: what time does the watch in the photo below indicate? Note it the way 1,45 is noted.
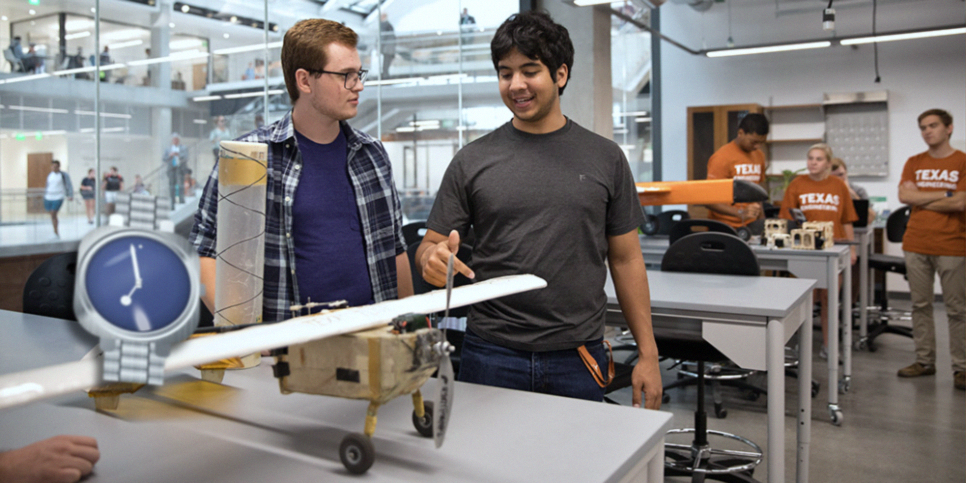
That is 6,58
